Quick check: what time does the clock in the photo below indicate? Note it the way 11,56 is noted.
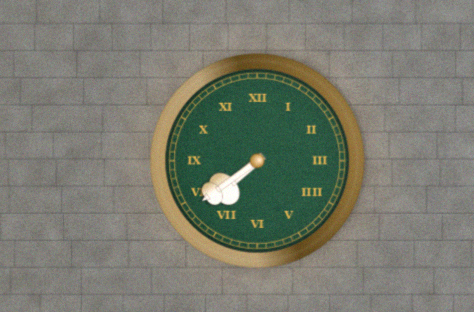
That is 7,39
